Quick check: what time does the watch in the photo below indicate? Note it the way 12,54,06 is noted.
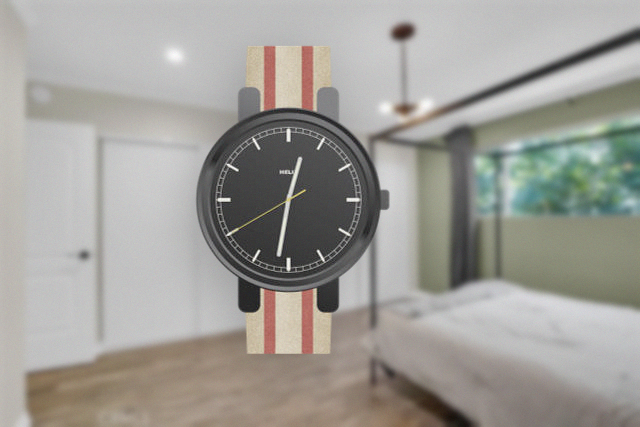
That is 12,31,40
